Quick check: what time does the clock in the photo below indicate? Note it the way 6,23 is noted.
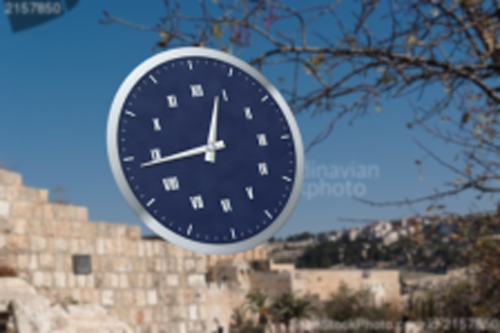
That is 12,44
